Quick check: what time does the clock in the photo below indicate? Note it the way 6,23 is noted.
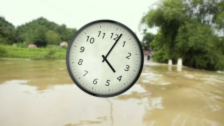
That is 4,02
